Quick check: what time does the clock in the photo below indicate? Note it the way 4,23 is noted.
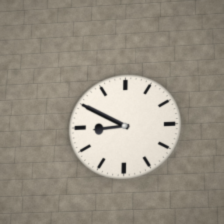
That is 8,50
